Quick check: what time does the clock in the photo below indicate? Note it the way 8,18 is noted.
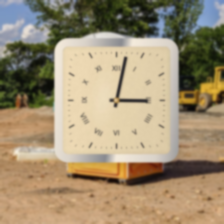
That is 3,02
